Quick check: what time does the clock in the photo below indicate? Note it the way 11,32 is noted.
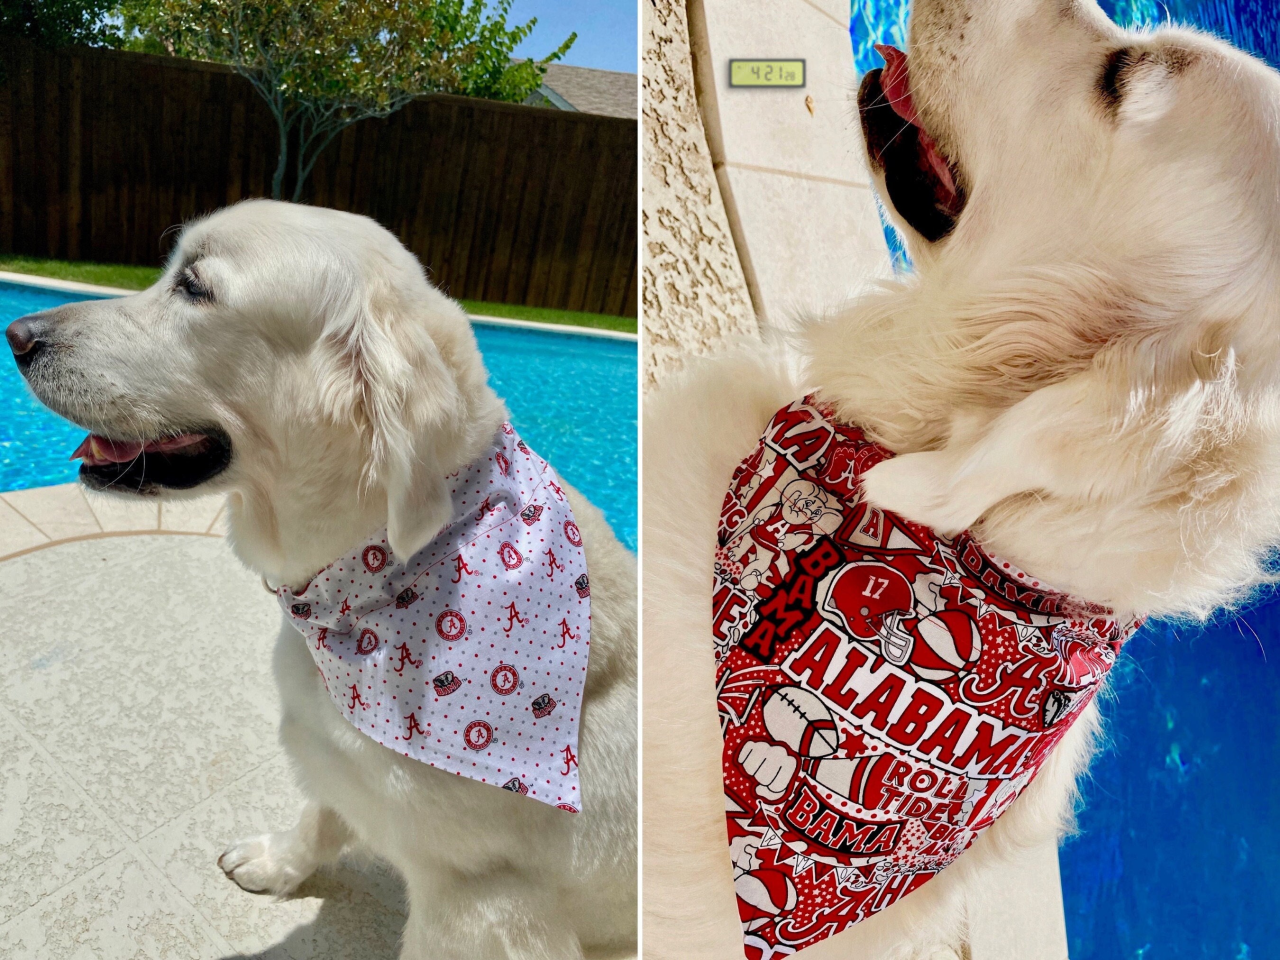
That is 4,21
